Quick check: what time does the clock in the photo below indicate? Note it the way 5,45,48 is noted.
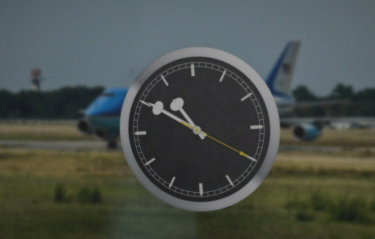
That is 10,50,20
